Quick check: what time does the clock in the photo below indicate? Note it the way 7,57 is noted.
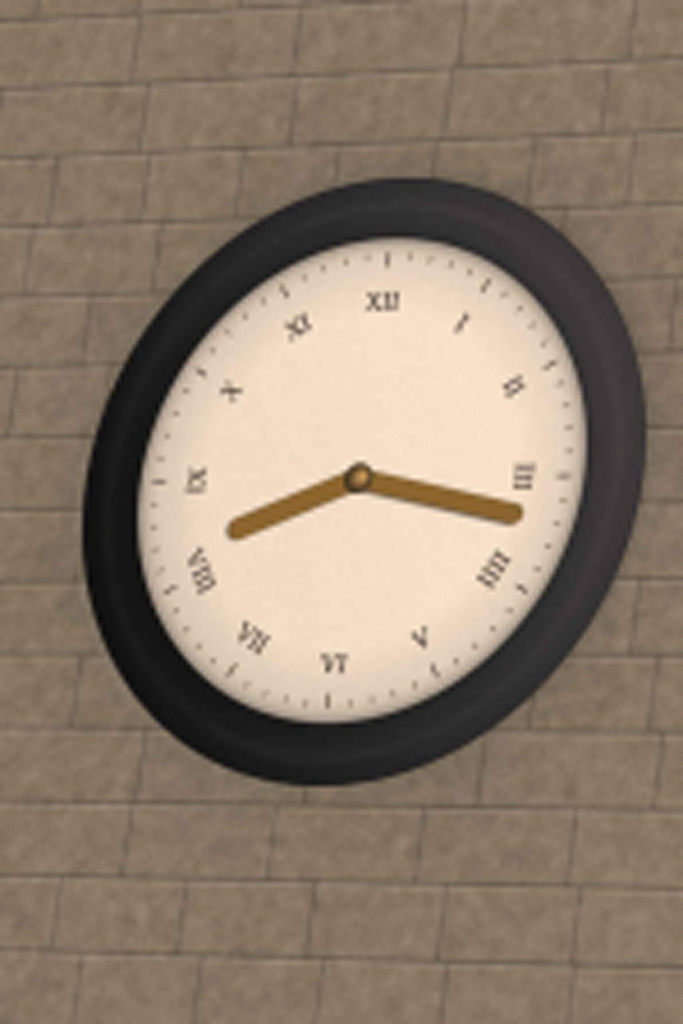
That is 8,17
